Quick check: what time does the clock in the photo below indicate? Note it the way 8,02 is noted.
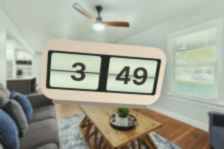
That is 3,49
